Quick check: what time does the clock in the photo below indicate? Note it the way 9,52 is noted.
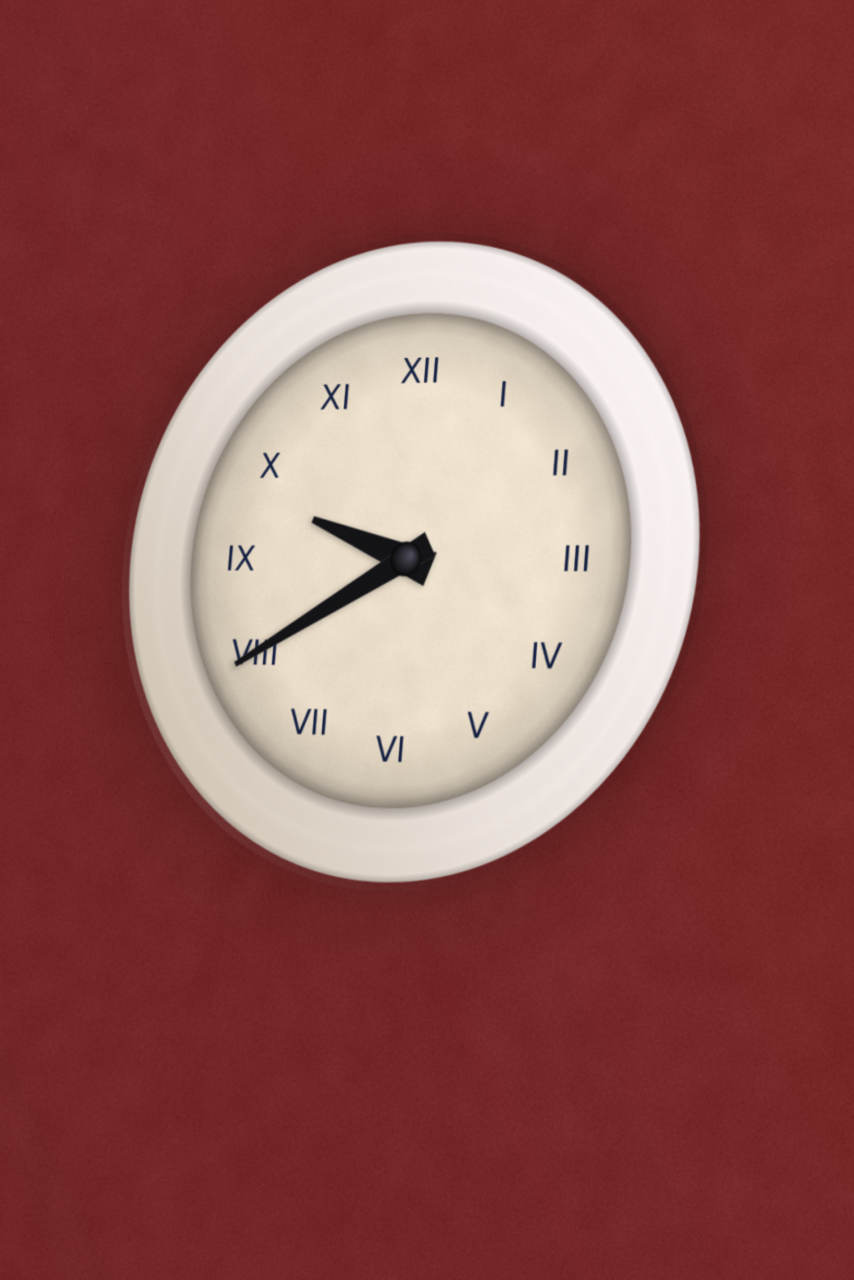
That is 9,40
